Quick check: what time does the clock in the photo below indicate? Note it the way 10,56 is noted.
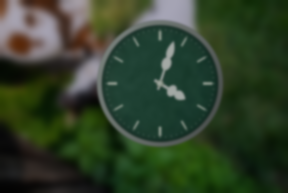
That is 4,03
